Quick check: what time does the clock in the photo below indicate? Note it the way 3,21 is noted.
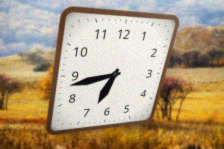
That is 6,43
